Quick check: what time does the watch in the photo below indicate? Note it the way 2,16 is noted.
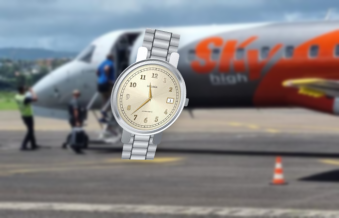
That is 11,37
